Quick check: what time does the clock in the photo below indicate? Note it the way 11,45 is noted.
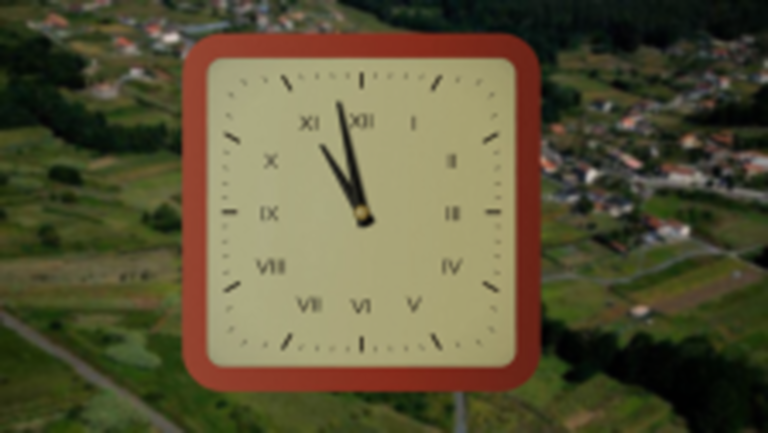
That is 10,58
